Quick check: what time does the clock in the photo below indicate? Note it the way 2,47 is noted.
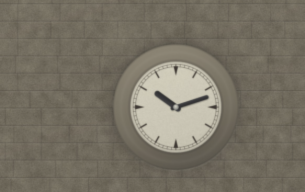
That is 10,12
